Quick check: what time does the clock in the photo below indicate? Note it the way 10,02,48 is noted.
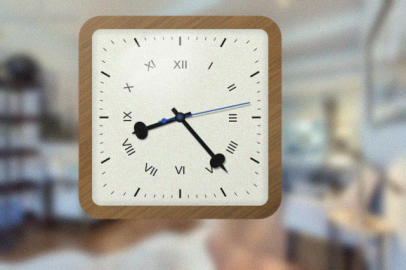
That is 8,23,13
